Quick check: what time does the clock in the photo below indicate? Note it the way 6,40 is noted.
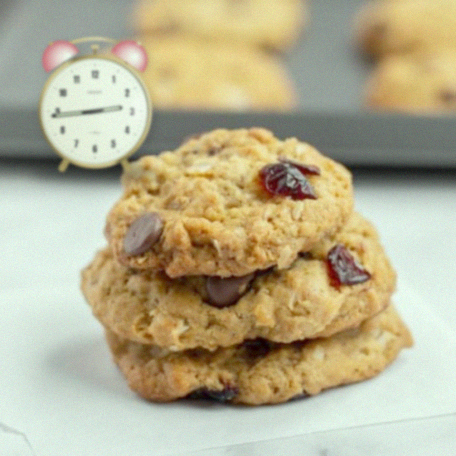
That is 2,44
